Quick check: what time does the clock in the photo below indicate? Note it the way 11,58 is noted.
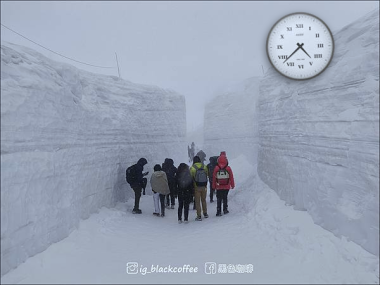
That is 4,38
